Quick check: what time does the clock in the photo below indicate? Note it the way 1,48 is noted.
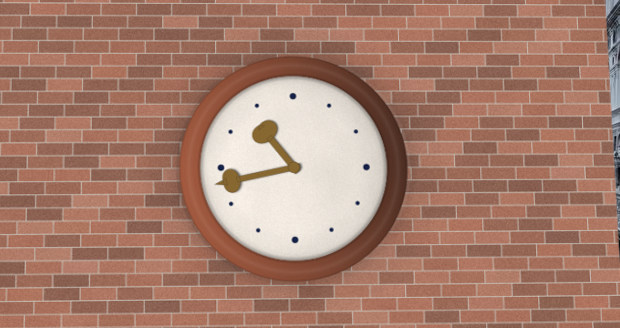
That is 10,43
